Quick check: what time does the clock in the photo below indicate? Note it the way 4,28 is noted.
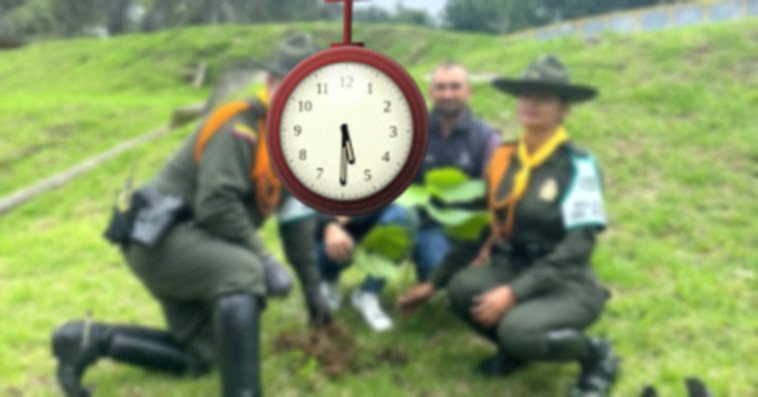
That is 5,30
